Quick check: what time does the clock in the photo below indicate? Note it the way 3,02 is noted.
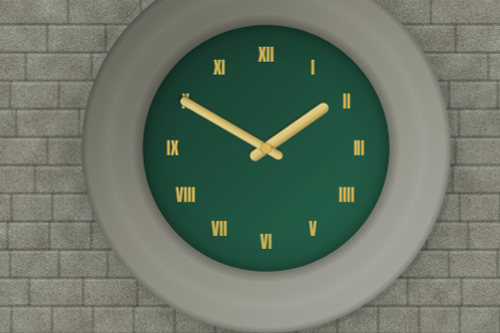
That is 1,50
